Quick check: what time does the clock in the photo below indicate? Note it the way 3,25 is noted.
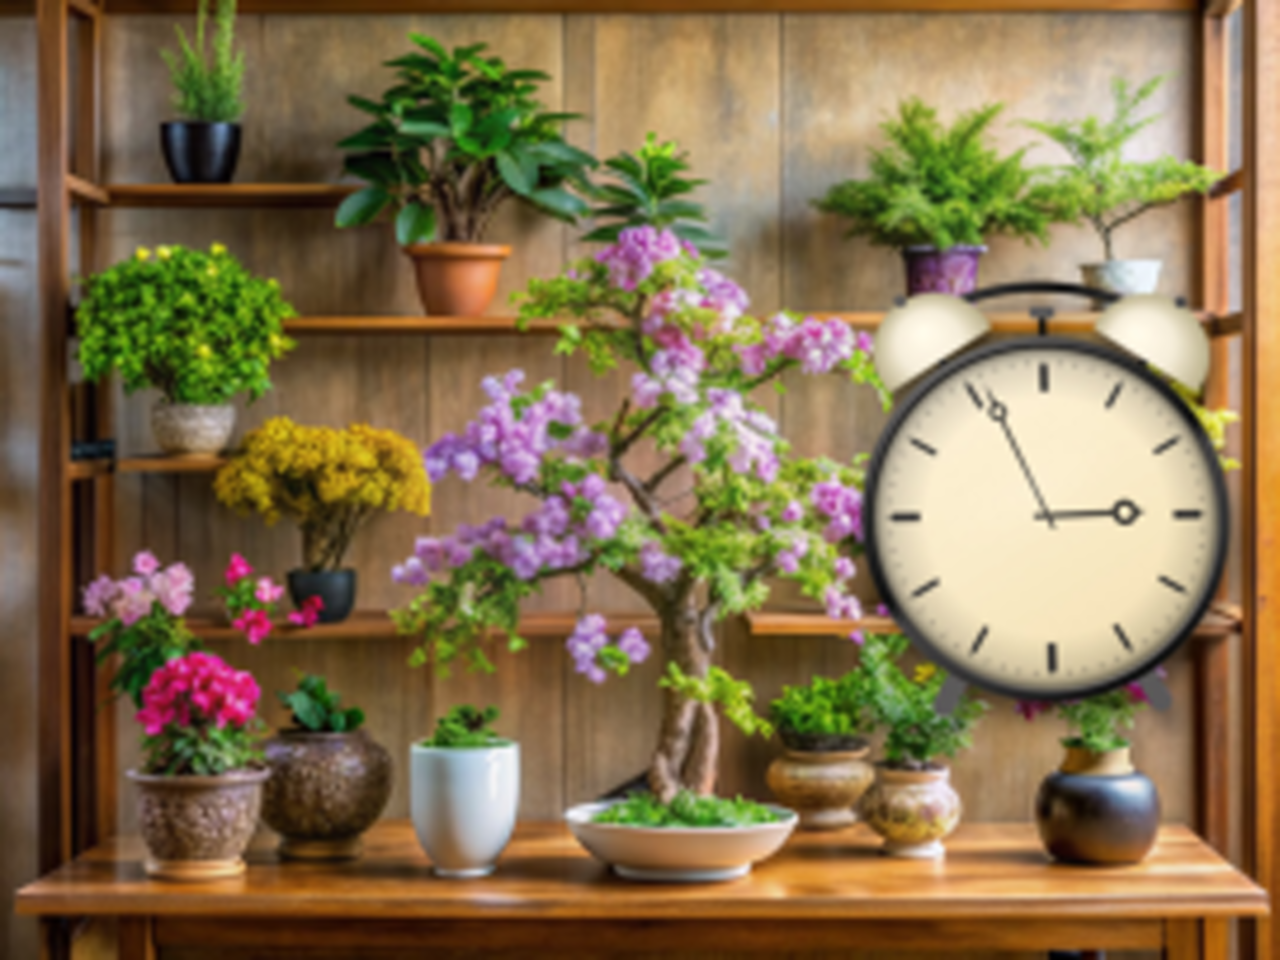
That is 2,56
